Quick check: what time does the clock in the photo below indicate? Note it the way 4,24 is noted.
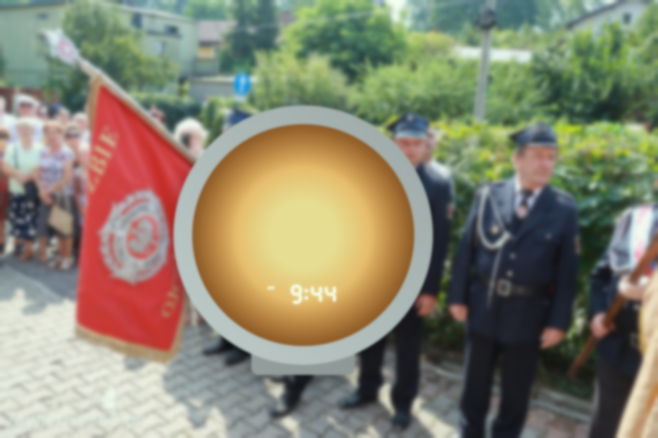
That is 9,44
